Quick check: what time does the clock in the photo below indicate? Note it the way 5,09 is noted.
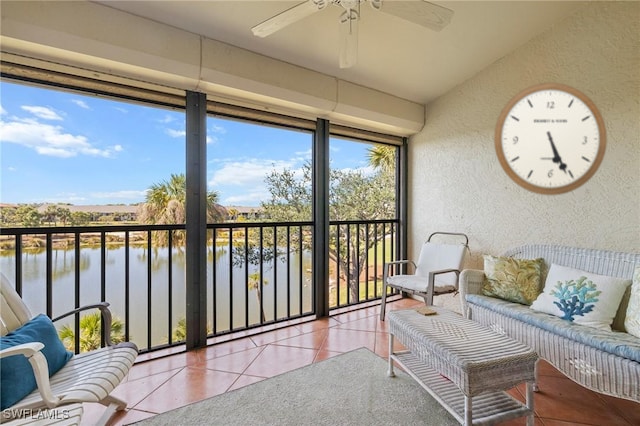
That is 5,26
